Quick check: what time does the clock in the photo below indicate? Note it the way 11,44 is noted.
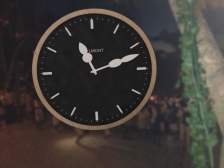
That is 11,12
